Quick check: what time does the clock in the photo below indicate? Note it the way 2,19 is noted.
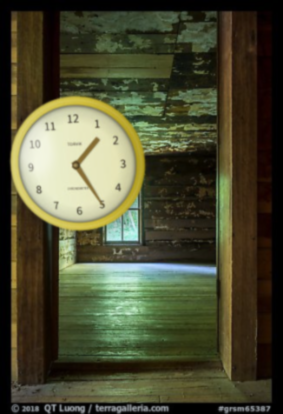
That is 1,25
